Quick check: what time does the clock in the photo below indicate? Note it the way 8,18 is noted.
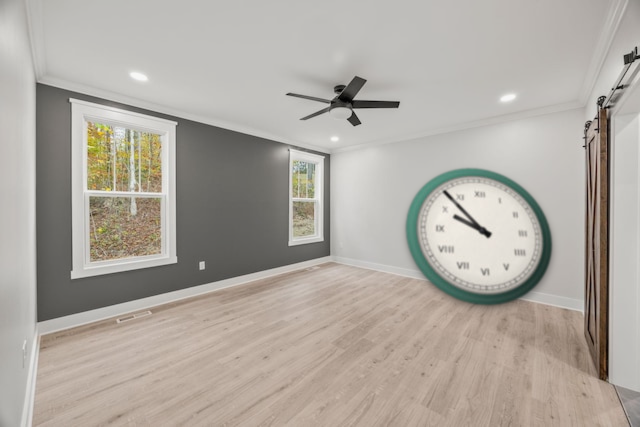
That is 9,53
